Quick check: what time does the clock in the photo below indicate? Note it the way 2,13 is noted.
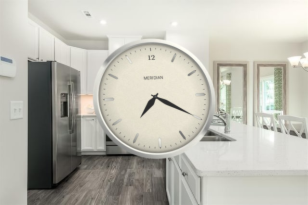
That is 7,20
